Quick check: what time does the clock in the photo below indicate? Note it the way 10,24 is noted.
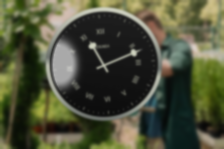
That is 11,12
